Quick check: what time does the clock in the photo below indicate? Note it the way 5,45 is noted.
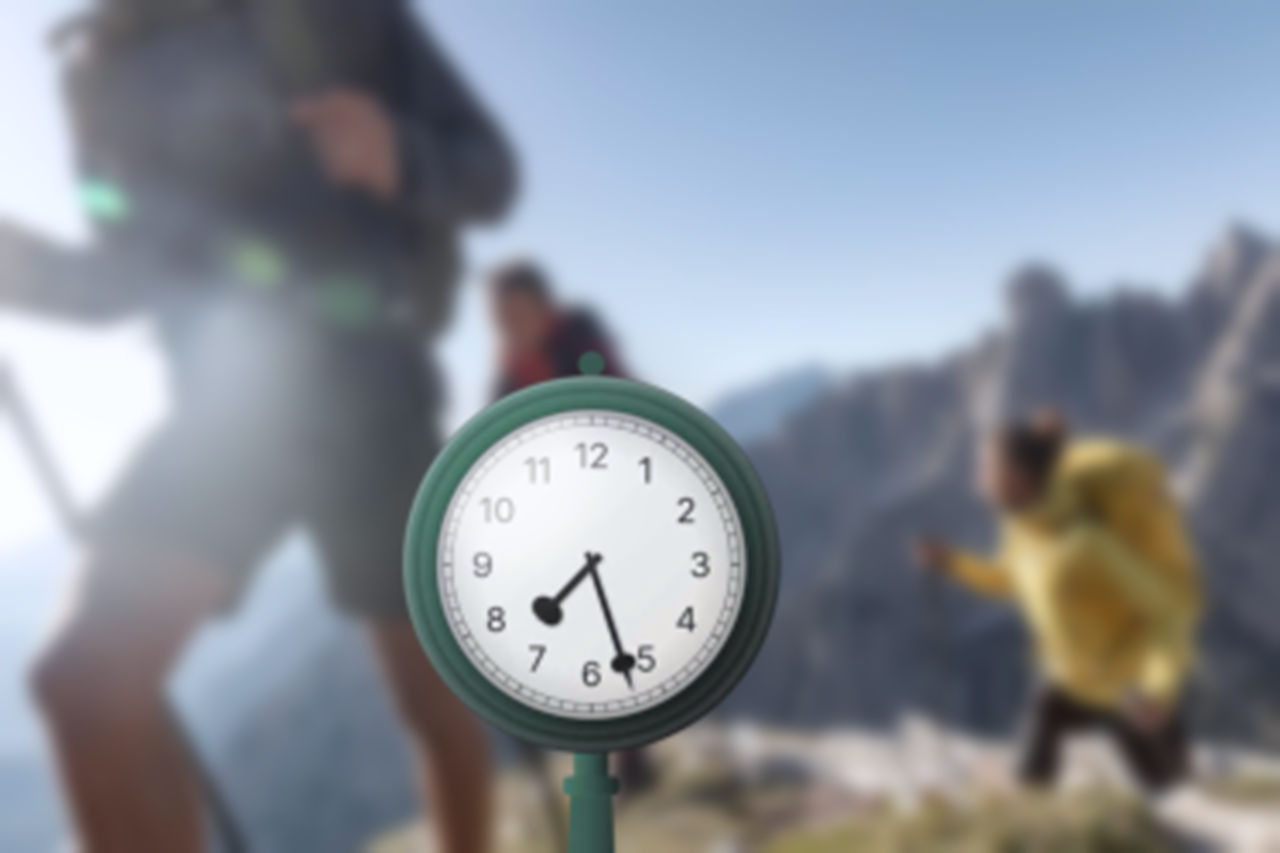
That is 7,27
